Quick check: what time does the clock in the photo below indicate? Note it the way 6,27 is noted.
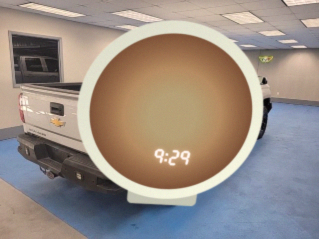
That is 9,29
